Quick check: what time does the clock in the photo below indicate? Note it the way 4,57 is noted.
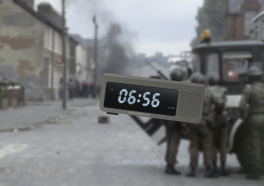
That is 6,56
